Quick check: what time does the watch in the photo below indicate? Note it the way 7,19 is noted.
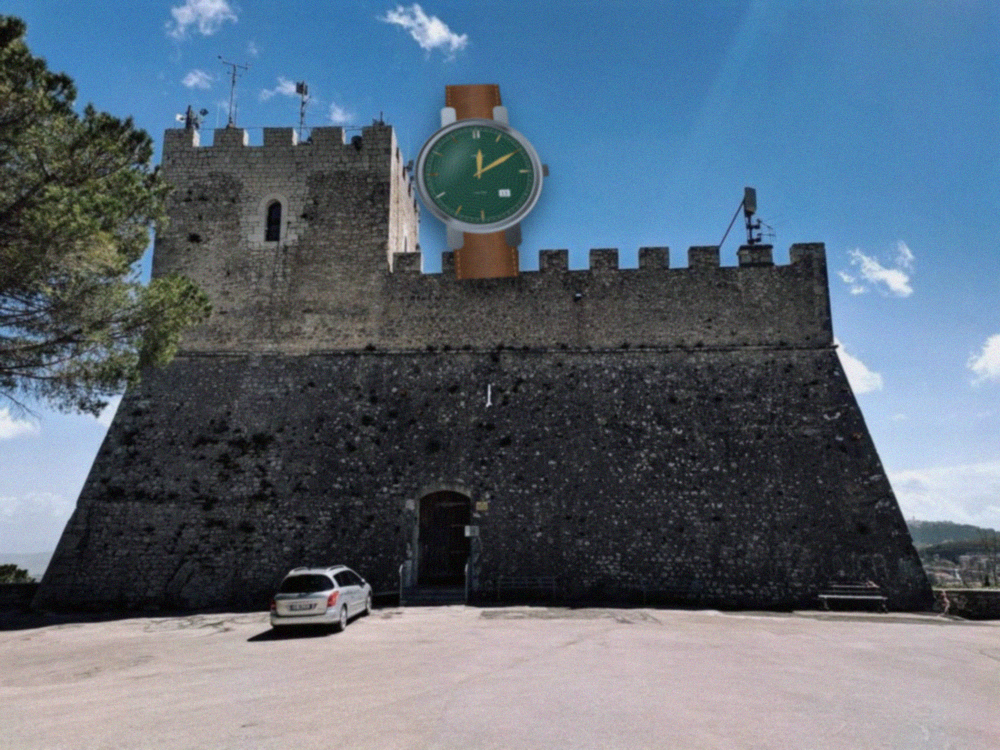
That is 12,10
